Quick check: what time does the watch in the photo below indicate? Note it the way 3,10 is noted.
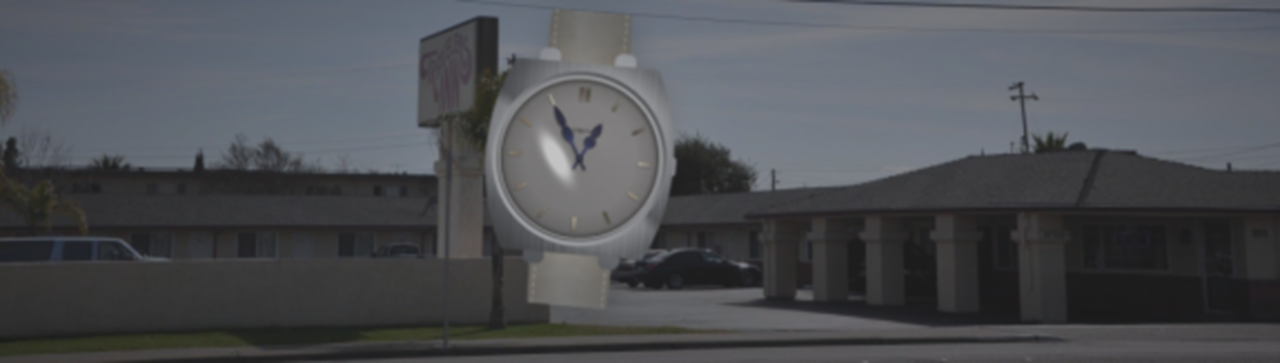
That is 12,55
